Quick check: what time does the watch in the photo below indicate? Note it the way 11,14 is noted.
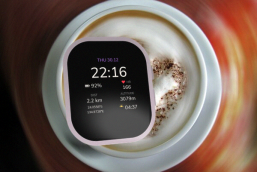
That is 22,16
